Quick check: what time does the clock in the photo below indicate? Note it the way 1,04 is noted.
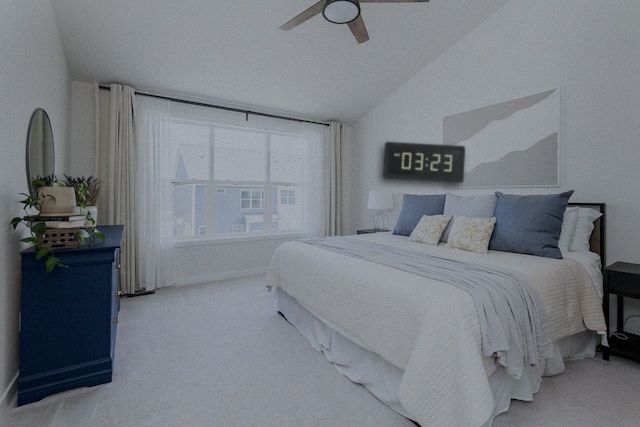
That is 3,23
